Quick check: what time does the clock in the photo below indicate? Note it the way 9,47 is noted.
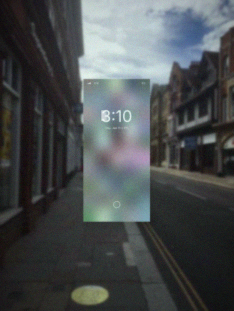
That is 3,10
